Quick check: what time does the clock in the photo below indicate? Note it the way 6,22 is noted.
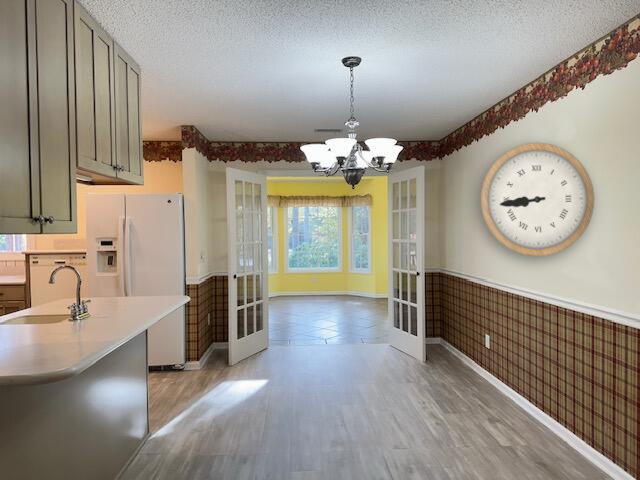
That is 8,44
